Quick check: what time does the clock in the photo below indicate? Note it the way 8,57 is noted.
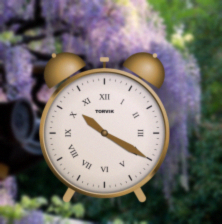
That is 10,20
